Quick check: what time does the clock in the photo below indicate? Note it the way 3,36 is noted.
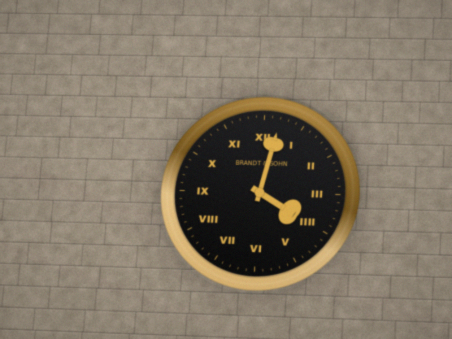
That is 4,02
